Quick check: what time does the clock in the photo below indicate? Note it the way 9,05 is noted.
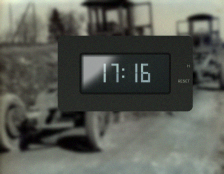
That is 17,16
